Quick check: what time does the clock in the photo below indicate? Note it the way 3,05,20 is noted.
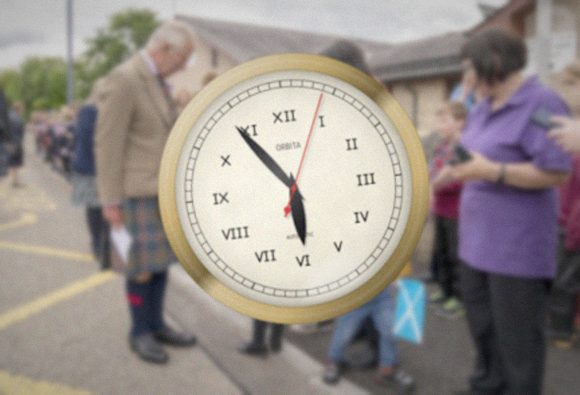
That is 5,54,04
